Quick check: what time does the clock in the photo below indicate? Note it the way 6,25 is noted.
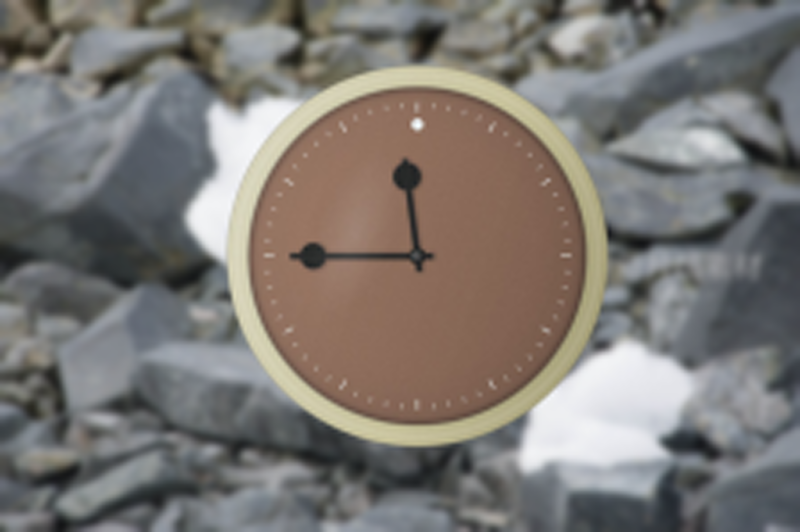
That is 11,45
